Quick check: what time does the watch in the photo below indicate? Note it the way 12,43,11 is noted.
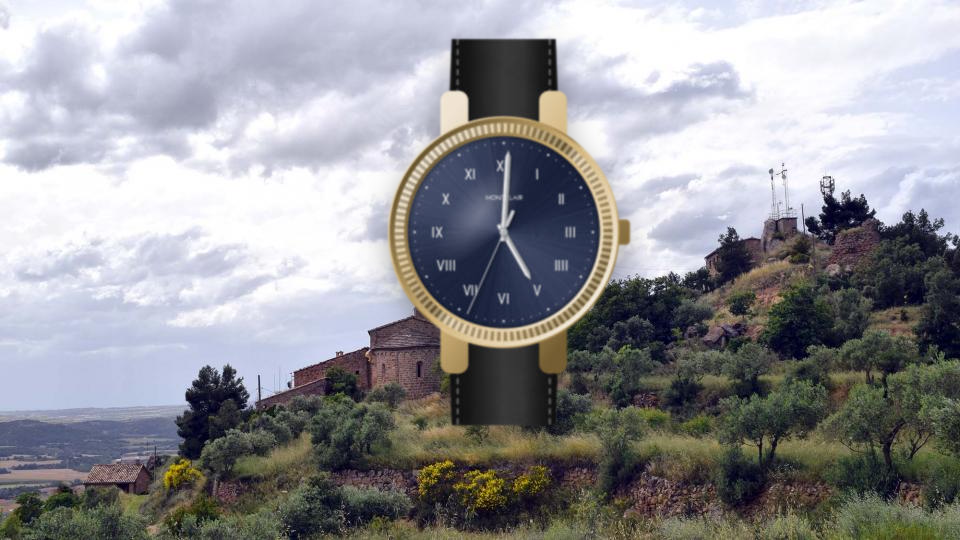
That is 5,00,34
